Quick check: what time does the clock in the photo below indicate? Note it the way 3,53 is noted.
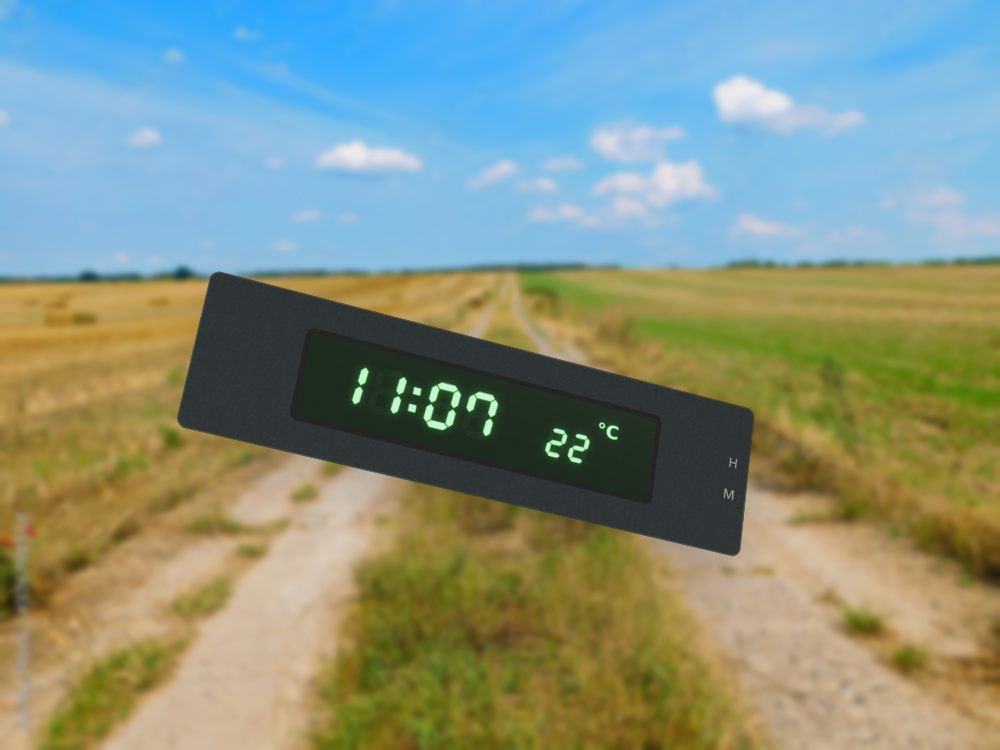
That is 11,07
